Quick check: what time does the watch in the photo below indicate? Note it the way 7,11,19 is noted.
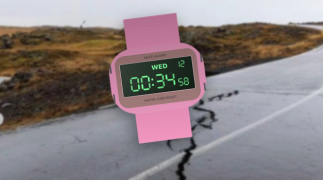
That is 0,34,58
